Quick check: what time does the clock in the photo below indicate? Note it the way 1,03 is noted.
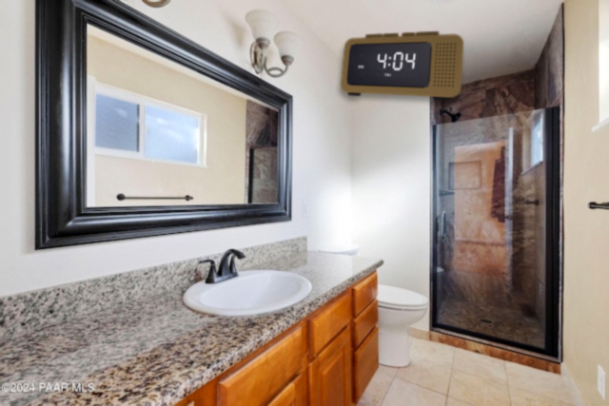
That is 4,04
